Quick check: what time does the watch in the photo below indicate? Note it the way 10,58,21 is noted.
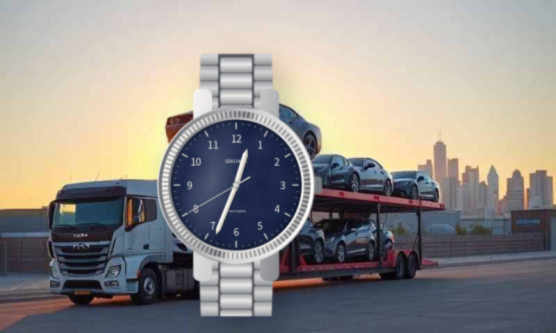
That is 12,33,40
